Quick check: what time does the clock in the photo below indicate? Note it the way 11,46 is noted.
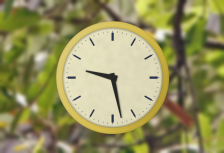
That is 9,28
